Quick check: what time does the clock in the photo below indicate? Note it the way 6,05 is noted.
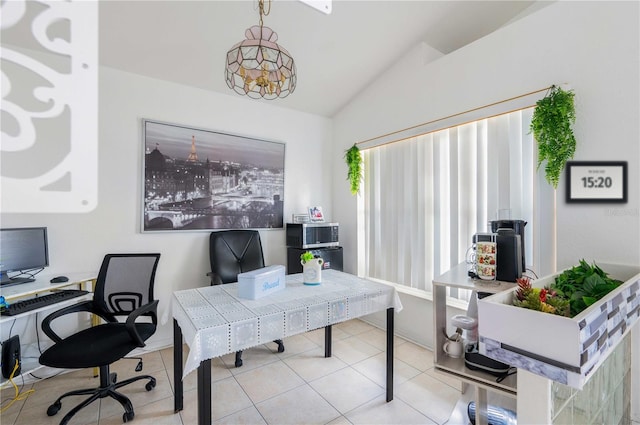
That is 15,20
